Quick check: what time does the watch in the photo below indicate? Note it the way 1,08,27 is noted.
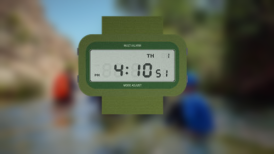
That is 4,10,51
